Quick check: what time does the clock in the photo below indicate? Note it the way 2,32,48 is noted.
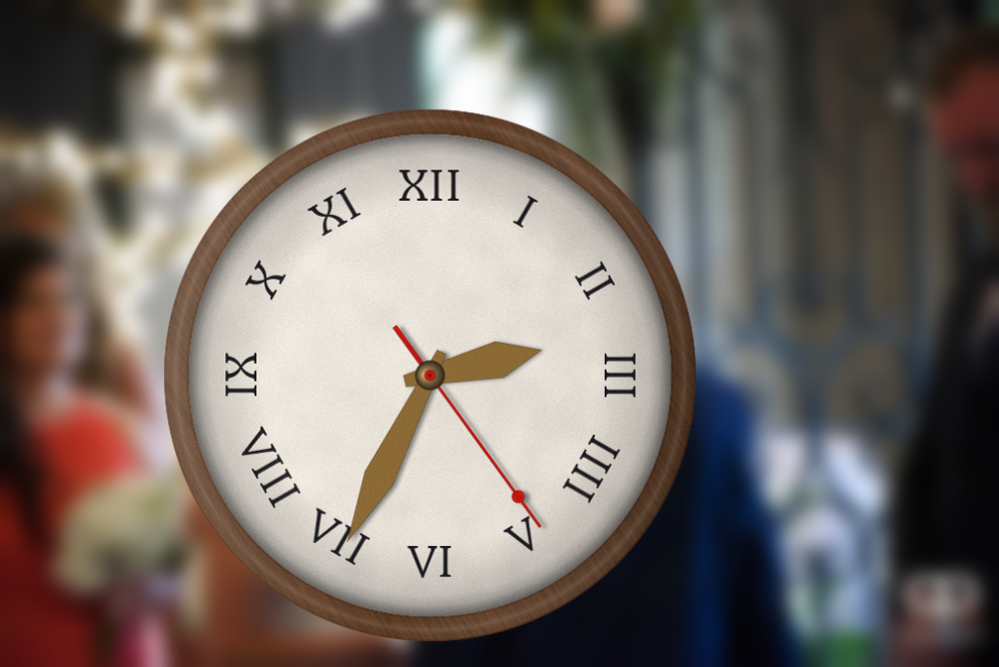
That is 2,34,24
